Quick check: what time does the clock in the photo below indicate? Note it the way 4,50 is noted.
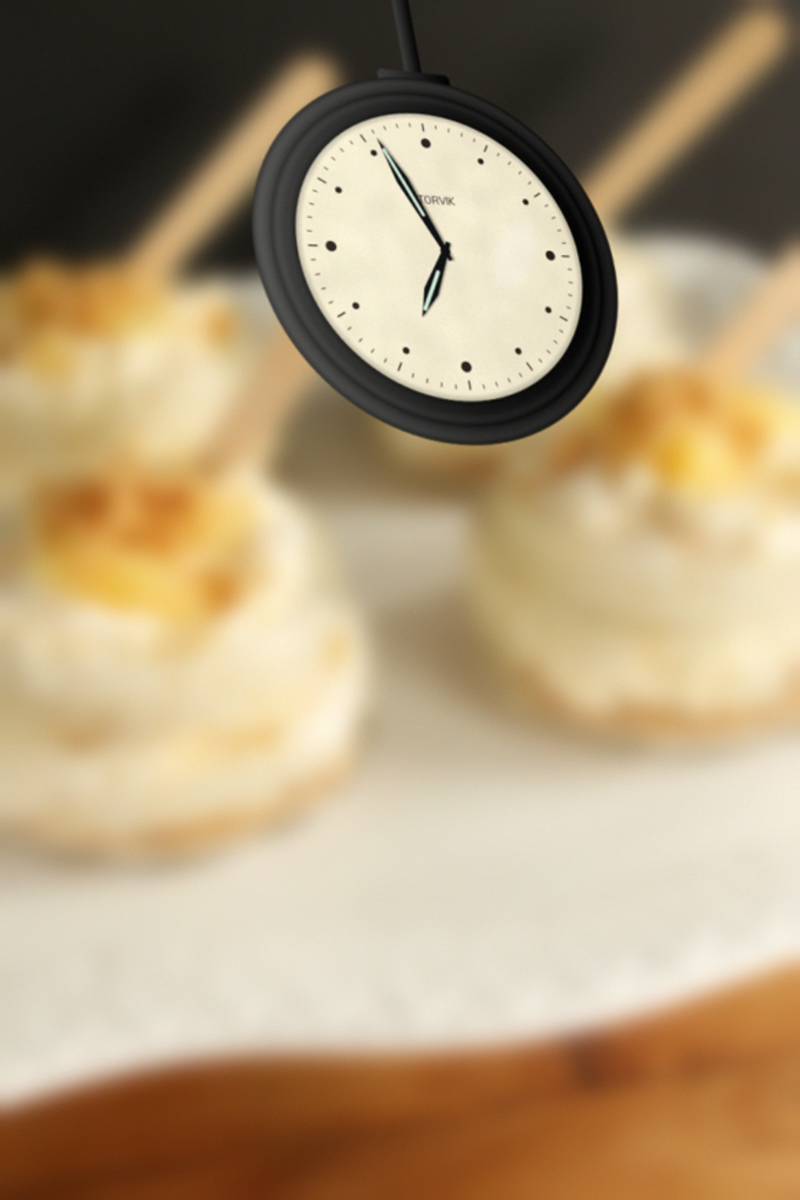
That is 6,56
